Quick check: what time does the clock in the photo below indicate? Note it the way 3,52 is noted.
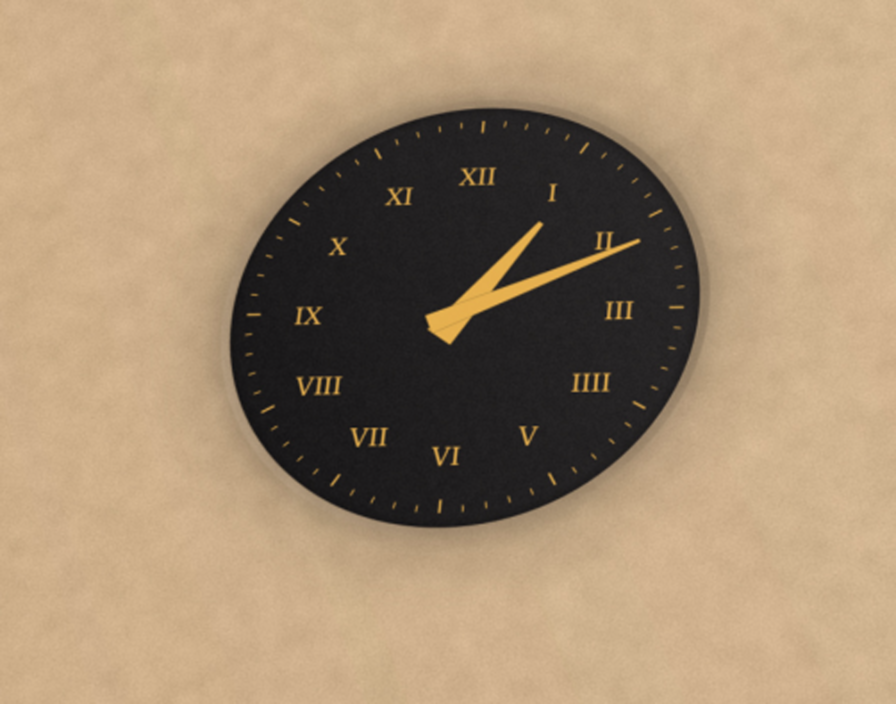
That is 1,11
